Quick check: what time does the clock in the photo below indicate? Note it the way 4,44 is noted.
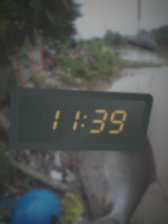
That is 11,39
